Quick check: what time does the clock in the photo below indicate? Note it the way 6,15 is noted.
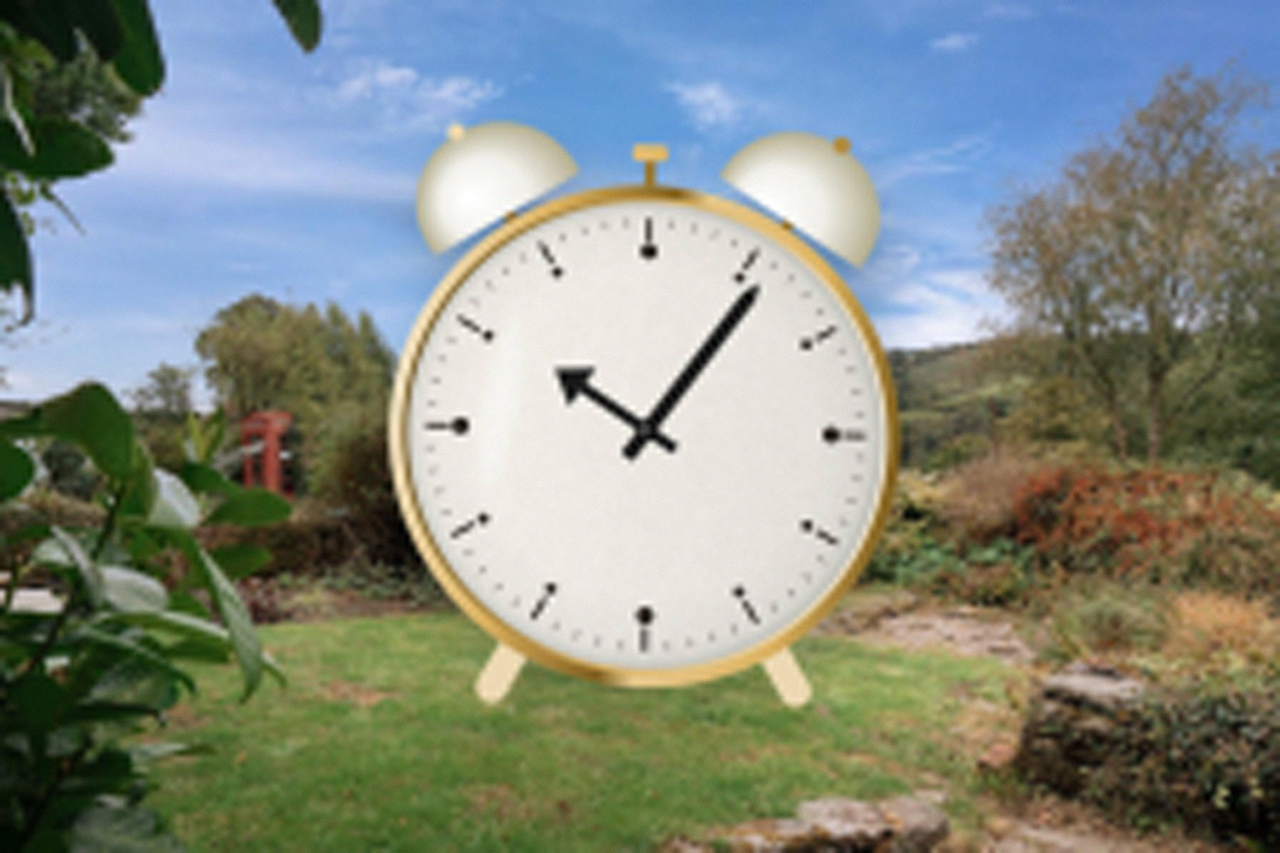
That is 10,06
